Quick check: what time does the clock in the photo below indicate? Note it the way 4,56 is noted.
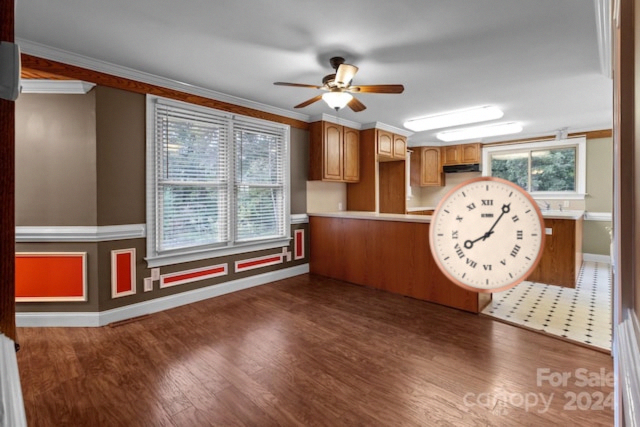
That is 8,06
